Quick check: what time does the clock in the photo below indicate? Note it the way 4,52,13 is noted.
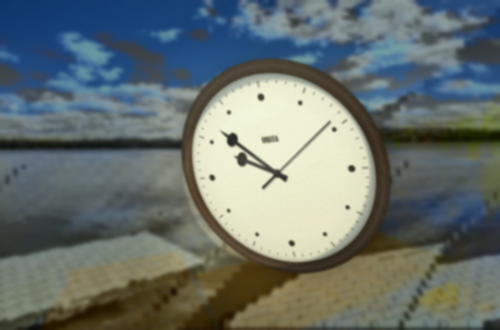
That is 9,52,09
